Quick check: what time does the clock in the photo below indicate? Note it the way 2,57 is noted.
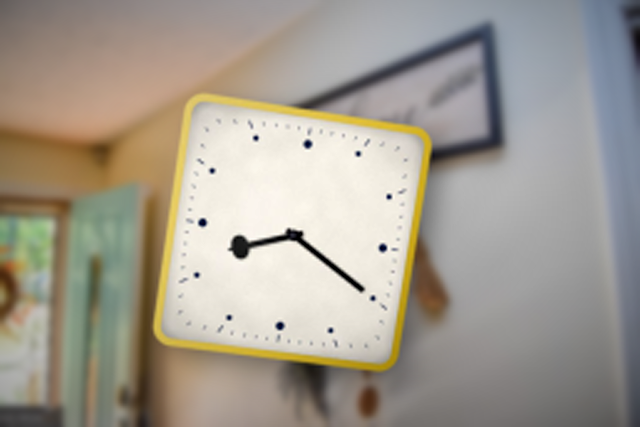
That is 8,20
